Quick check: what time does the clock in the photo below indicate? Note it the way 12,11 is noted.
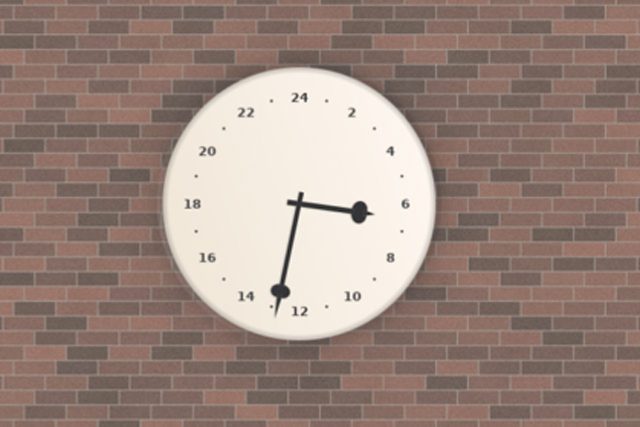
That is 6,32
